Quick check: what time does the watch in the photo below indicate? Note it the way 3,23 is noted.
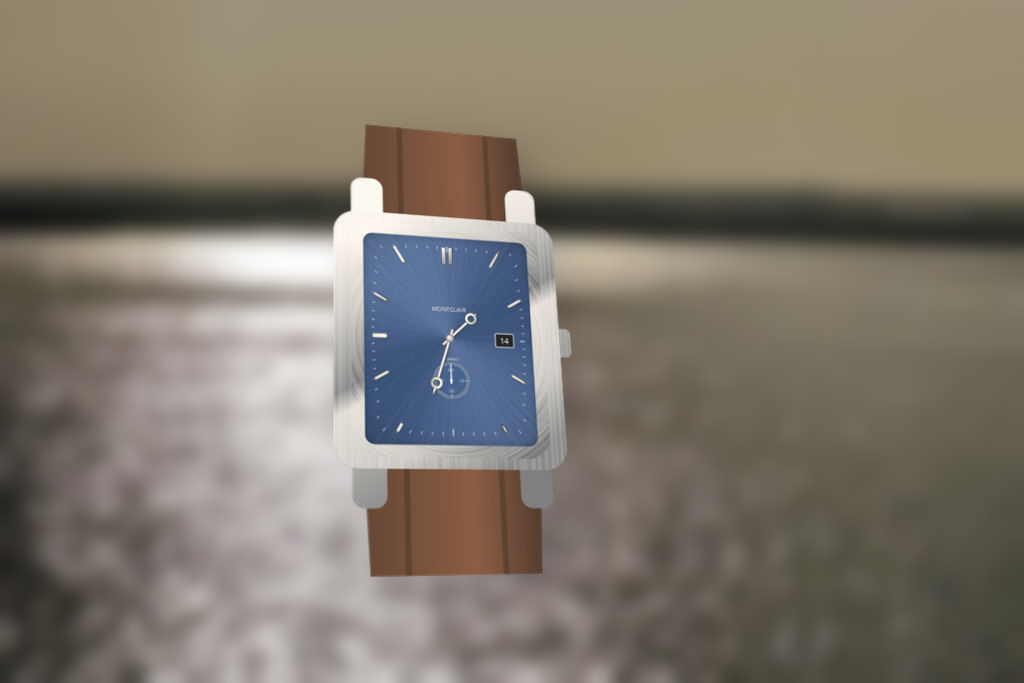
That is 1,33
